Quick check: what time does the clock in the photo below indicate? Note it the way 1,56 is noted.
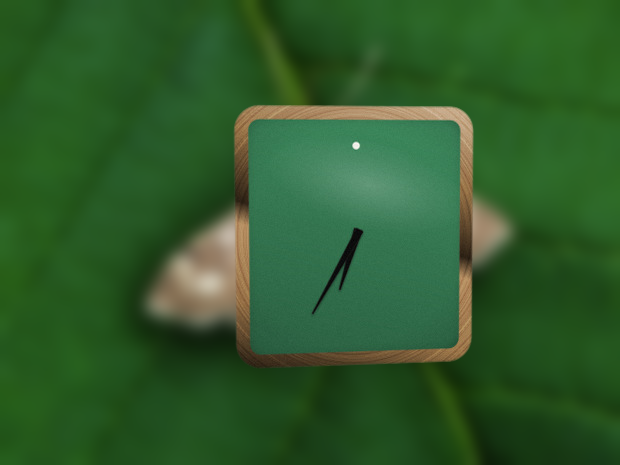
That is 6,35
